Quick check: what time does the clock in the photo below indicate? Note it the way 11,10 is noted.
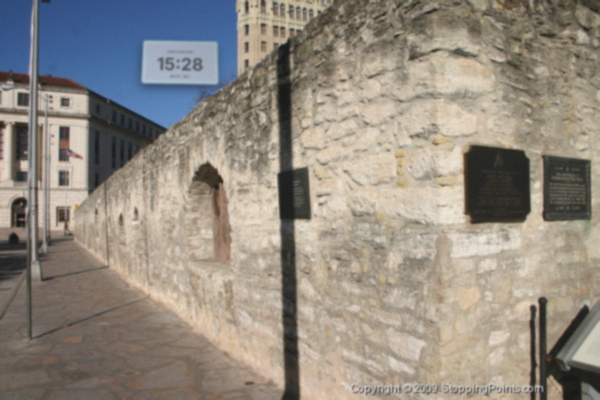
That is 15,28
